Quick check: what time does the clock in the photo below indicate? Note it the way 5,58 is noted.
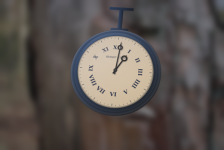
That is 1,01
